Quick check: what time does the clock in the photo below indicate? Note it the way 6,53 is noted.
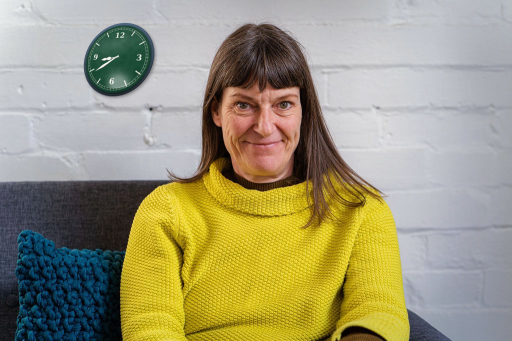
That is 8,39
